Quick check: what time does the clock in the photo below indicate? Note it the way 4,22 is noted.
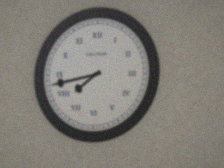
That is 7,43
